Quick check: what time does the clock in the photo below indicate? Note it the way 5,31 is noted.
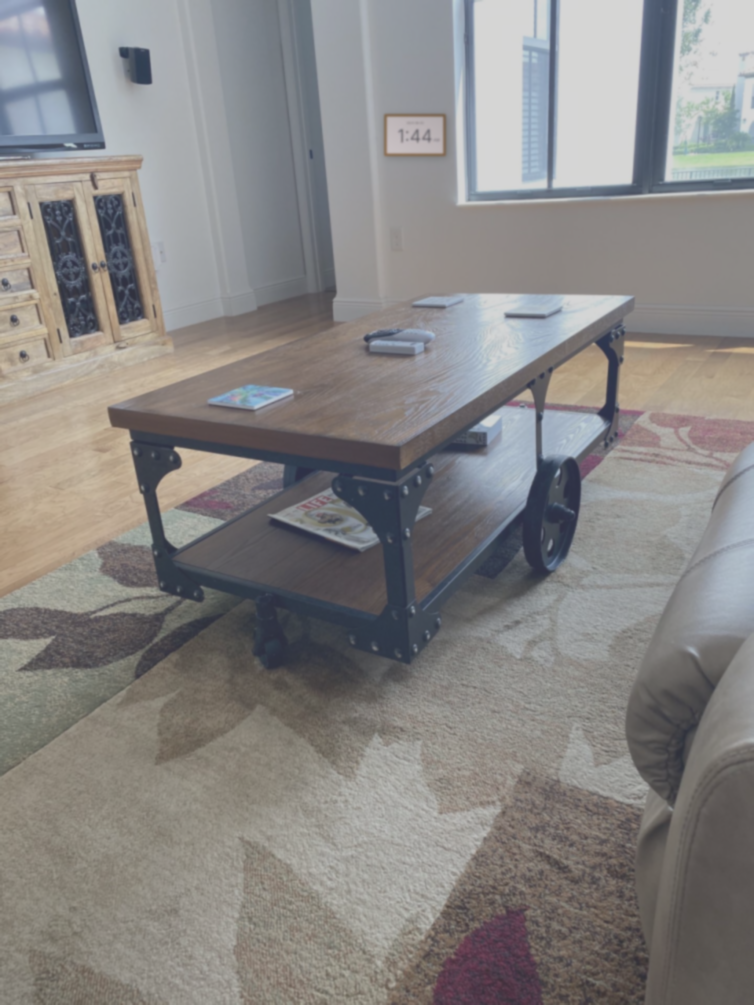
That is 1,44
